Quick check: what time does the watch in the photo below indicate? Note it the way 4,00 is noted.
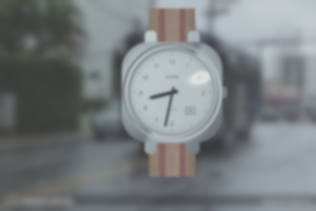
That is 8,32
